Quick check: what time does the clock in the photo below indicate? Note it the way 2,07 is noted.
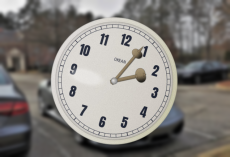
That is 2,04
